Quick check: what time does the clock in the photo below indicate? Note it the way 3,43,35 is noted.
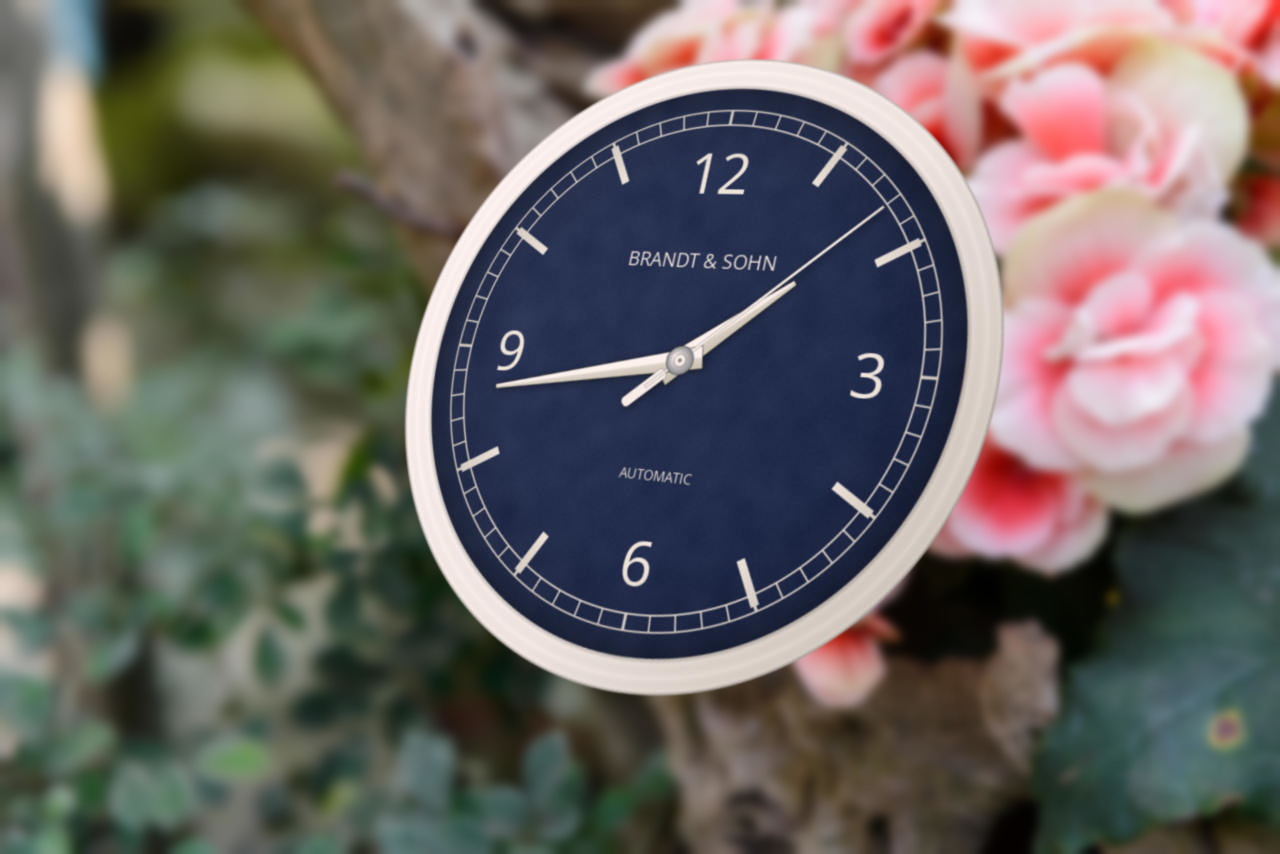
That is 1,43,08
